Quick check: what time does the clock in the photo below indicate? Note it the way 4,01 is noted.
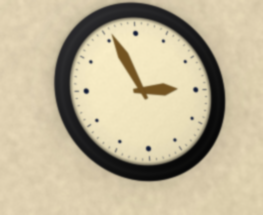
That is 2,56
